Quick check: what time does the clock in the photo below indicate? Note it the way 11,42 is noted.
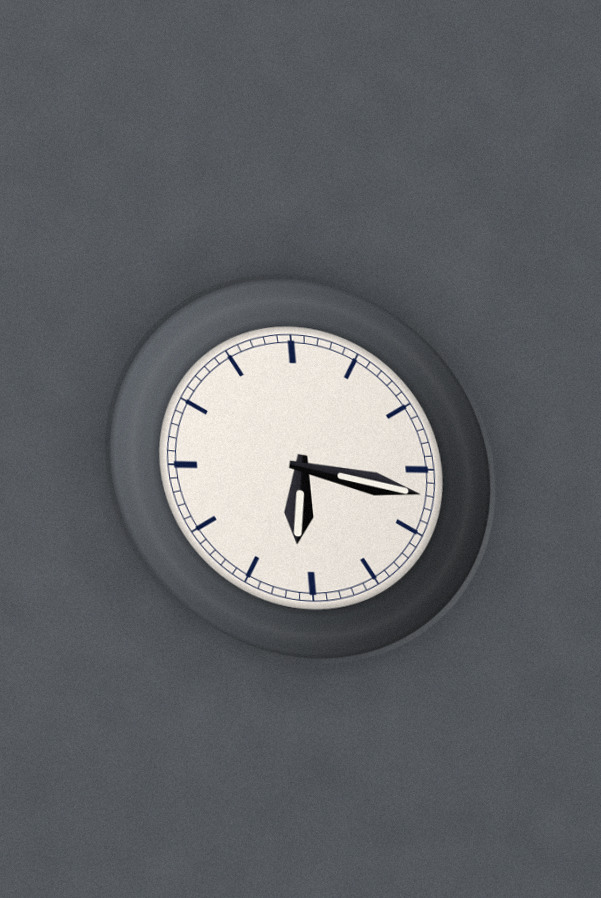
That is 6,17
